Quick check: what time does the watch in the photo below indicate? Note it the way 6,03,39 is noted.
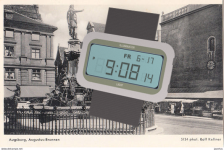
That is 9,08,14
